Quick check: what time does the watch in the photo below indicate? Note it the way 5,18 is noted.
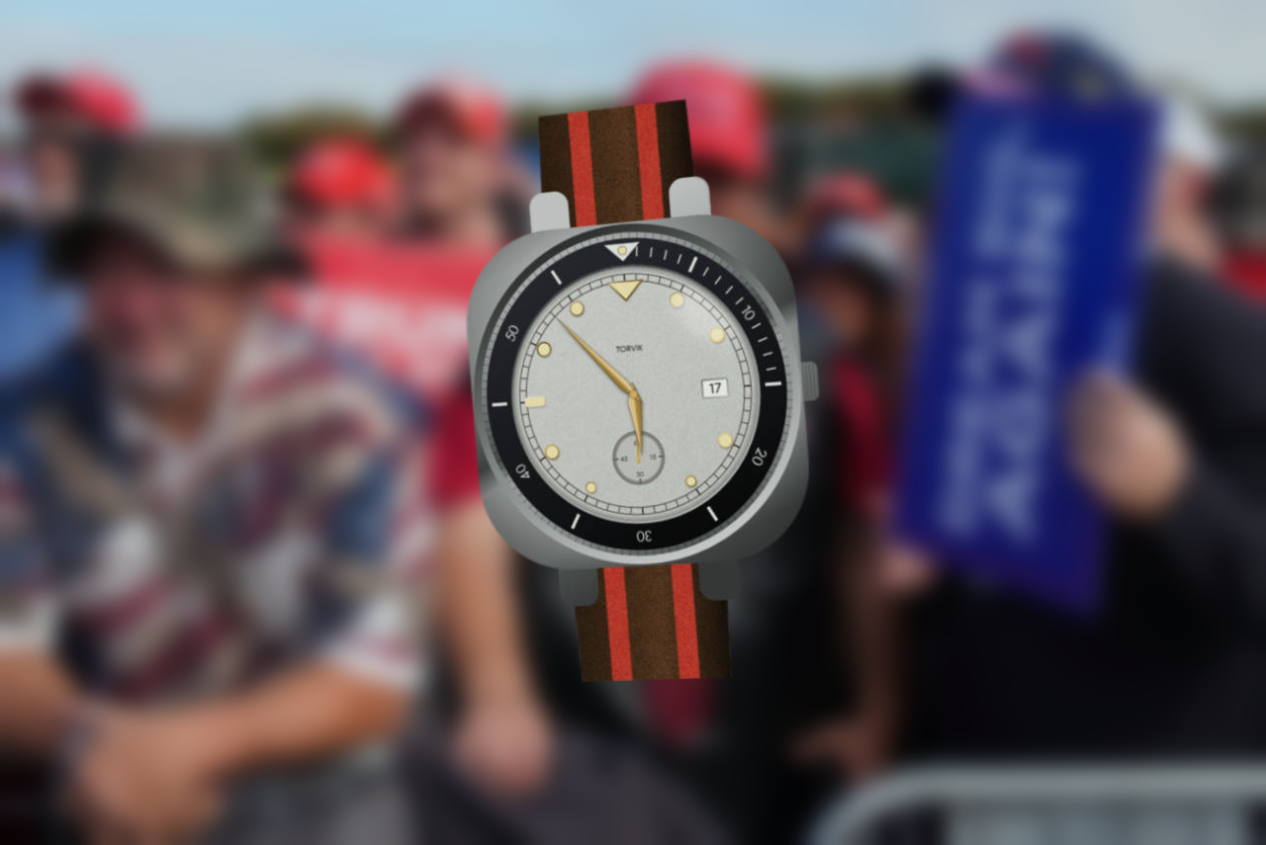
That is 5,53
